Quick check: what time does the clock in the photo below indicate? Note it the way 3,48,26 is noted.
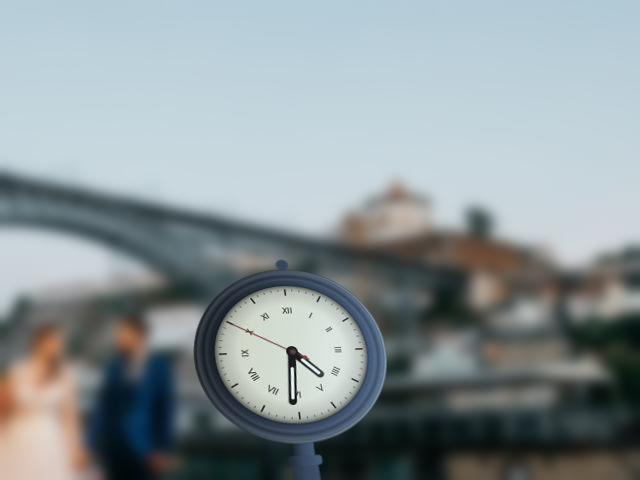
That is 4,30,50
